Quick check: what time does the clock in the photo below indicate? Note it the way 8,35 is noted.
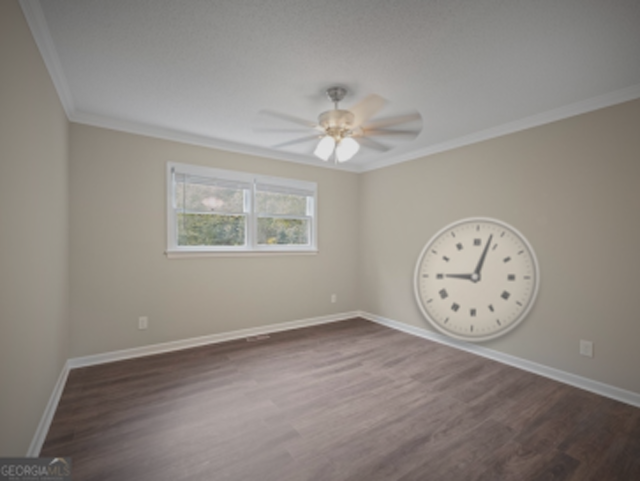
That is 9,03
